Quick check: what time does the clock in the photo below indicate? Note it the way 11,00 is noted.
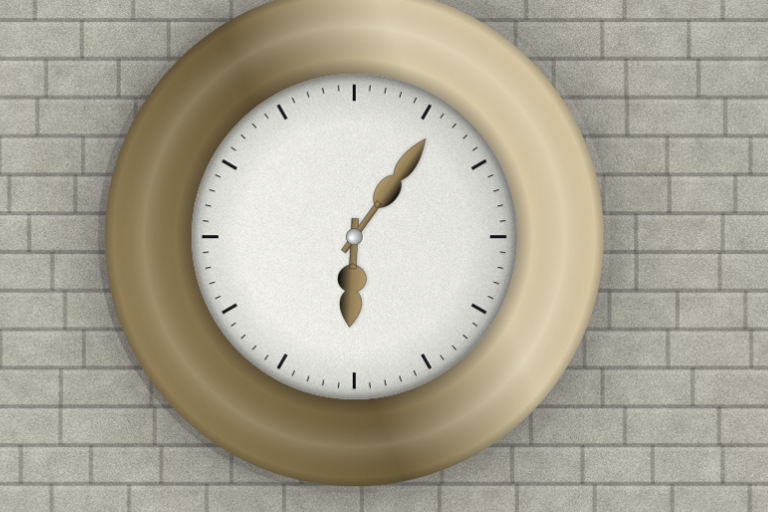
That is 6,06
